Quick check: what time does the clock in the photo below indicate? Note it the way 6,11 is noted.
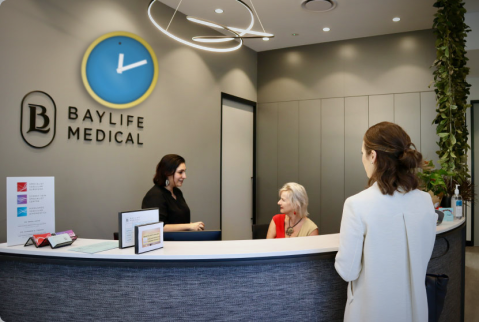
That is 12,12
